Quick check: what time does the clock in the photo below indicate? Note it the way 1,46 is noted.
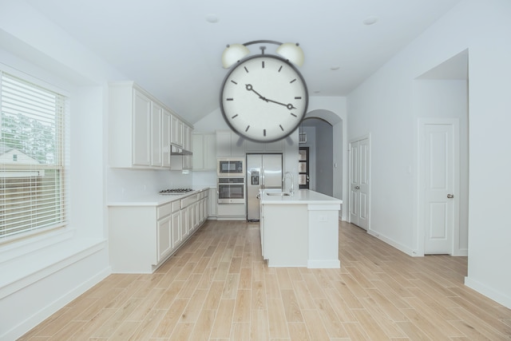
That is 10,18
